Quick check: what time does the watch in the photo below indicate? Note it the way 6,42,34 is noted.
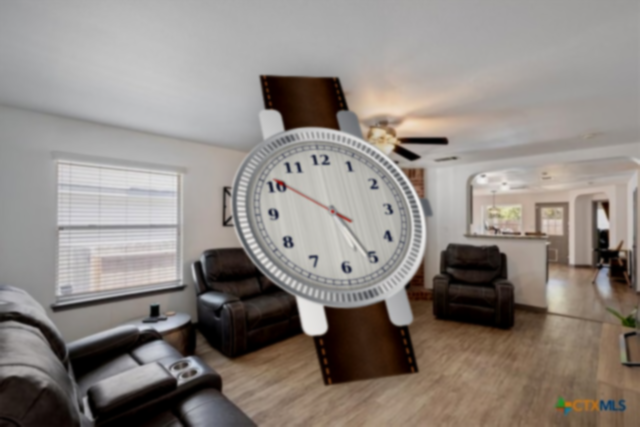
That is 5,25,51
